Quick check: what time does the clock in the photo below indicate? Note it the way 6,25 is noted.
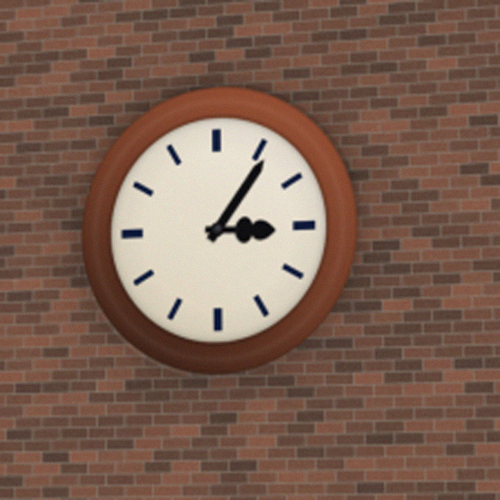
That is 3,06
